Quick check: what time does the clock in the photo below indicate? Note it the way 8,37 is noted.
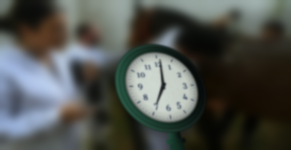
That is 7,01
